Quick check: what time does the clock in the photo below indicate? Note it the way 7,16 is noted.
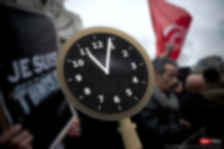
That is 11,04
